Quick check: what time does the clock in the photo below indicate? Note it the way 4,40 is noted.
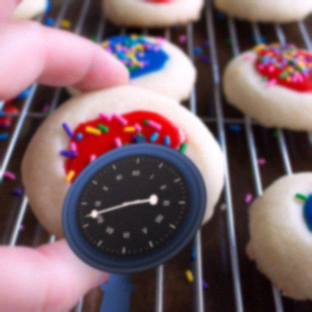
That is 2,42
